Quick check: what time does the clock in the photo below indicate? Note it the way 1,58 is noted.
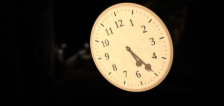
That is 5,25
